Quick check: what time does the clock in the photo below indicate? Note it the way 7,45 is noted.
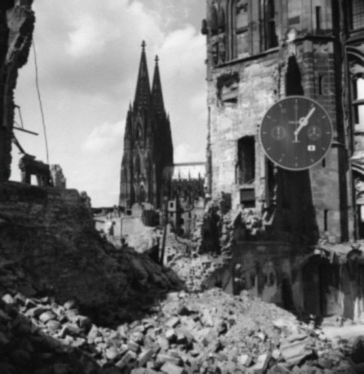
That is 1,06
